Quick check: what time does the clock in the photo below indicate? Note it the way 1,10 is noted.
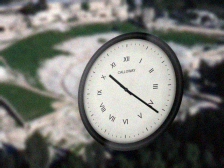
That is 10,21
